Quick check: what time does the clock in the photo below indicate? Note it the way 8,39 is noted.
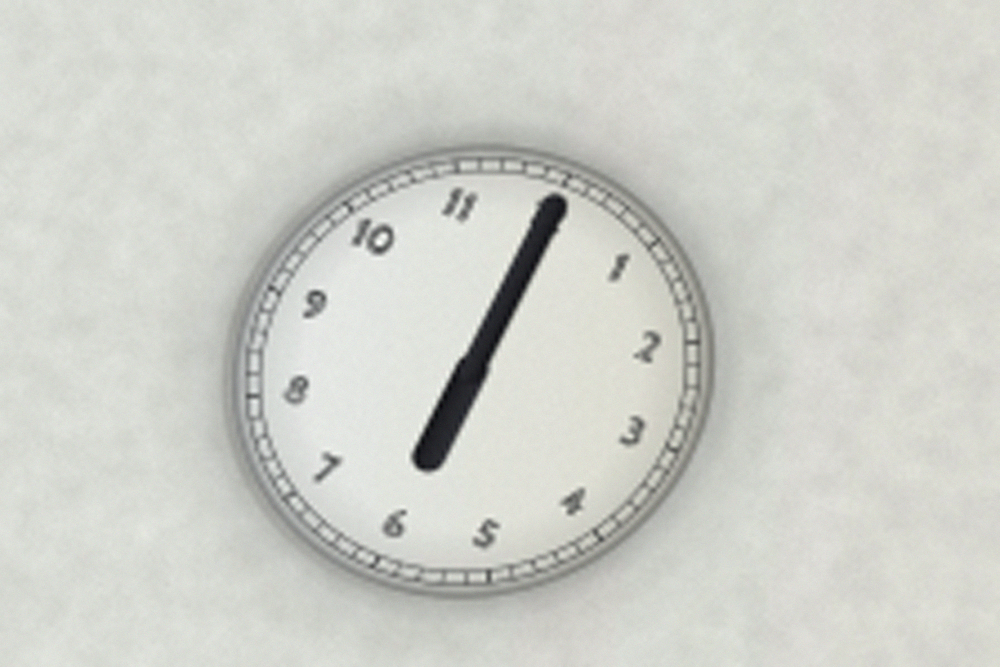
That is 6,00
